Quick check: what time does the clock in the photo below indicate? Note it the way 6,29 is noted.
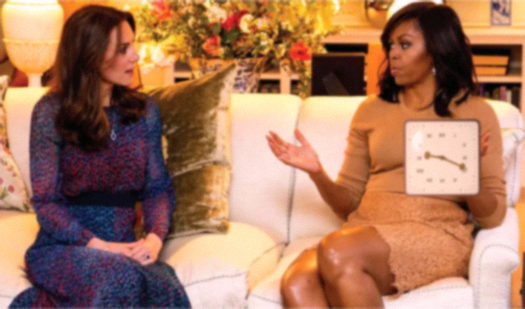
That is 9,19
